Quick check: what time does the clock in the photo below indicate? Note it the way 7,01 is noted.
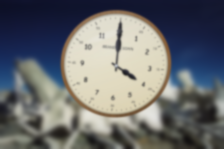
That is 4,00
